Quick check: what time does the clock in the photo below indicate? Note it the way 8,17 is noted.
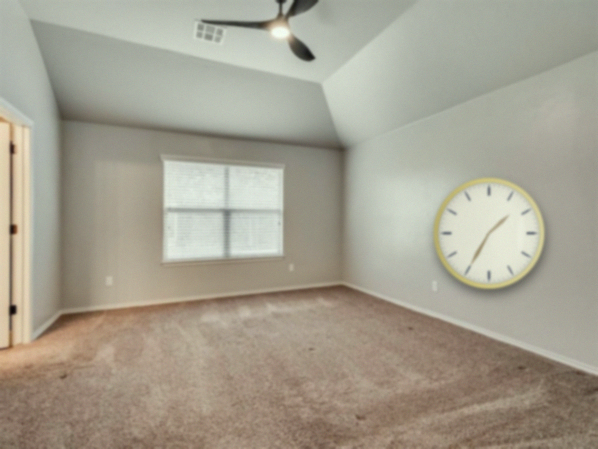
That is 1,35
